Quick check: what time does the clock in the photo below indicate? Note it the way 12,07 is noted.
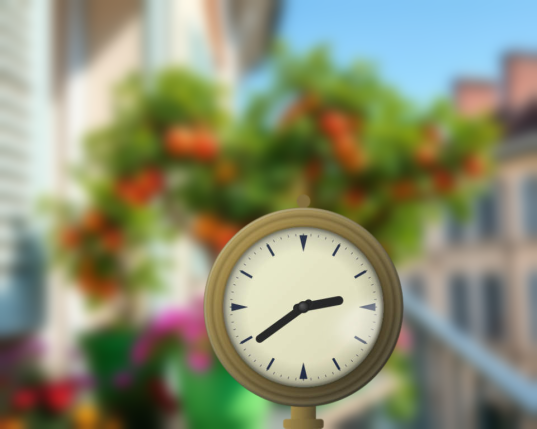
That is 2,39
